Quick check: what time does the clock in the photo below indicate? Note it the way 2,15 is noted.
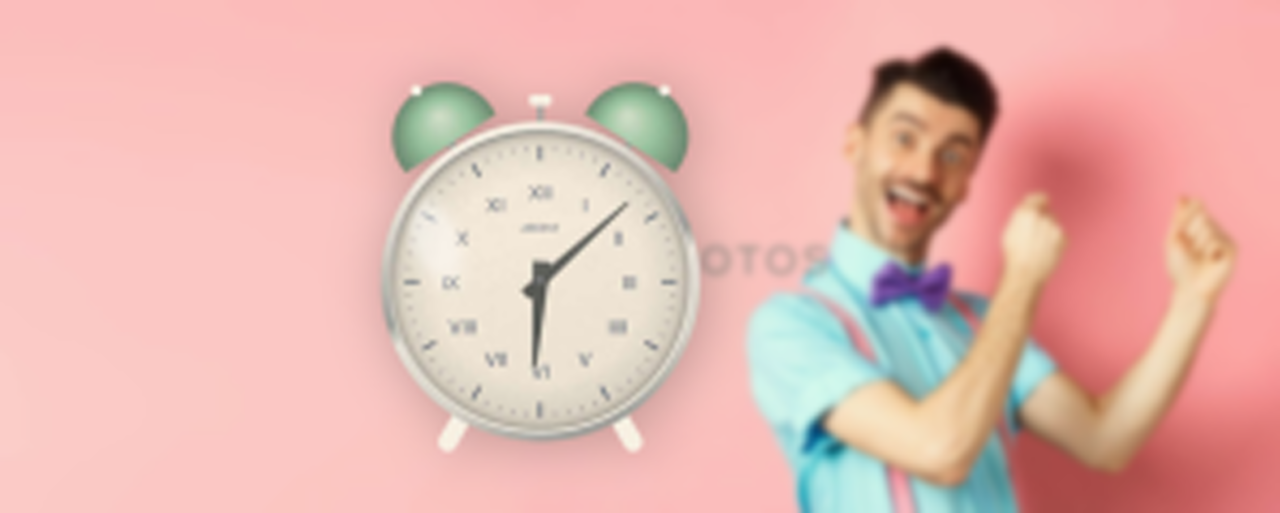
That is 6,08
